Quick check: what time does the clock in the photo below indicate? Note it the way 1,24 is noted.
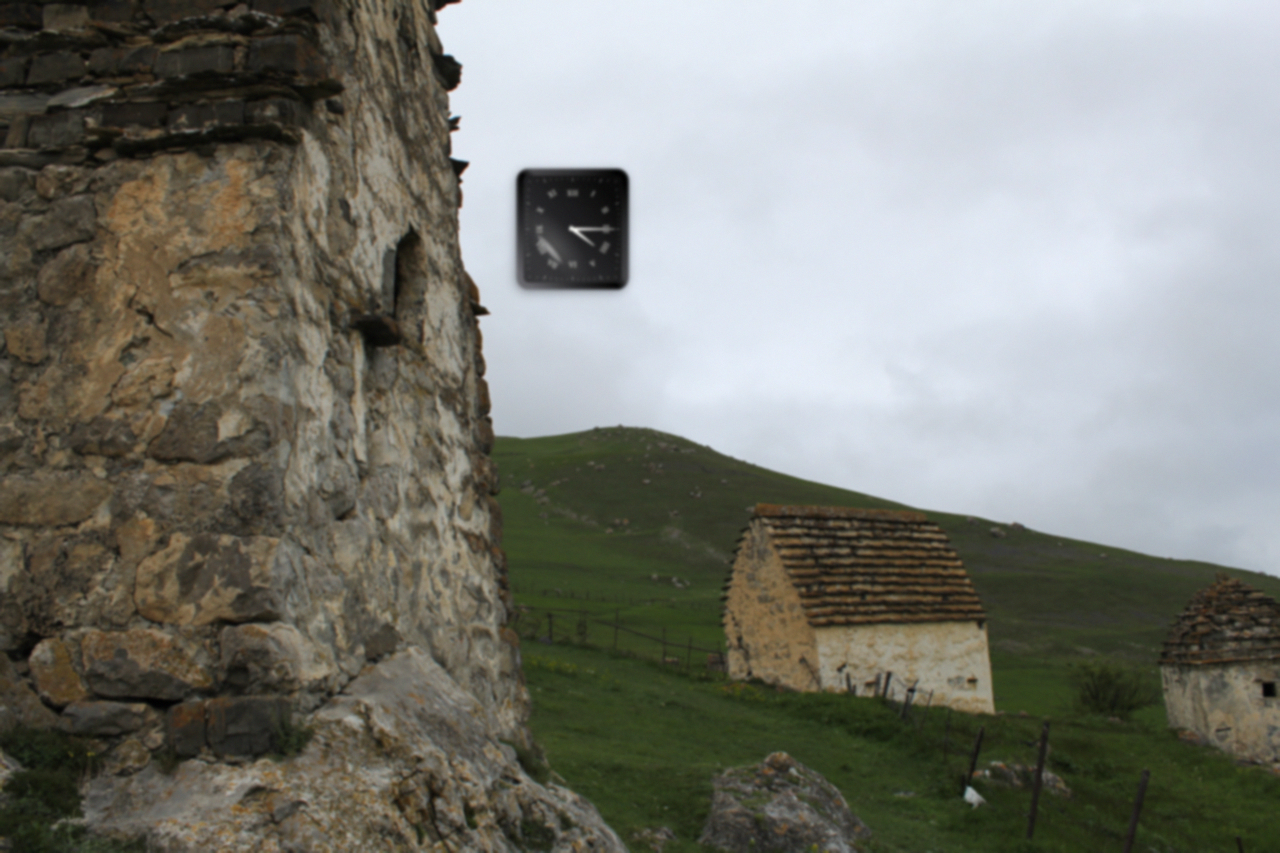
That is 4,15
